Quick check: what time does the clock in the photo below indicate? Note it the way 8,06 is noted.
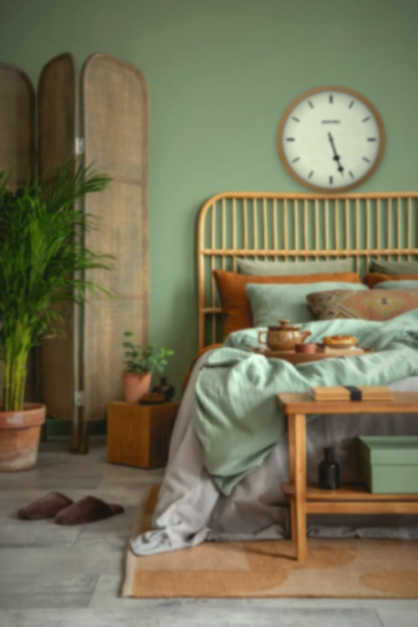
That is 5,27
